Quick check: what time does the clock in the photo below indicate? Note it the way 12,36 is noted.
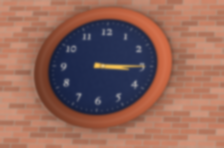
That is 3,15
